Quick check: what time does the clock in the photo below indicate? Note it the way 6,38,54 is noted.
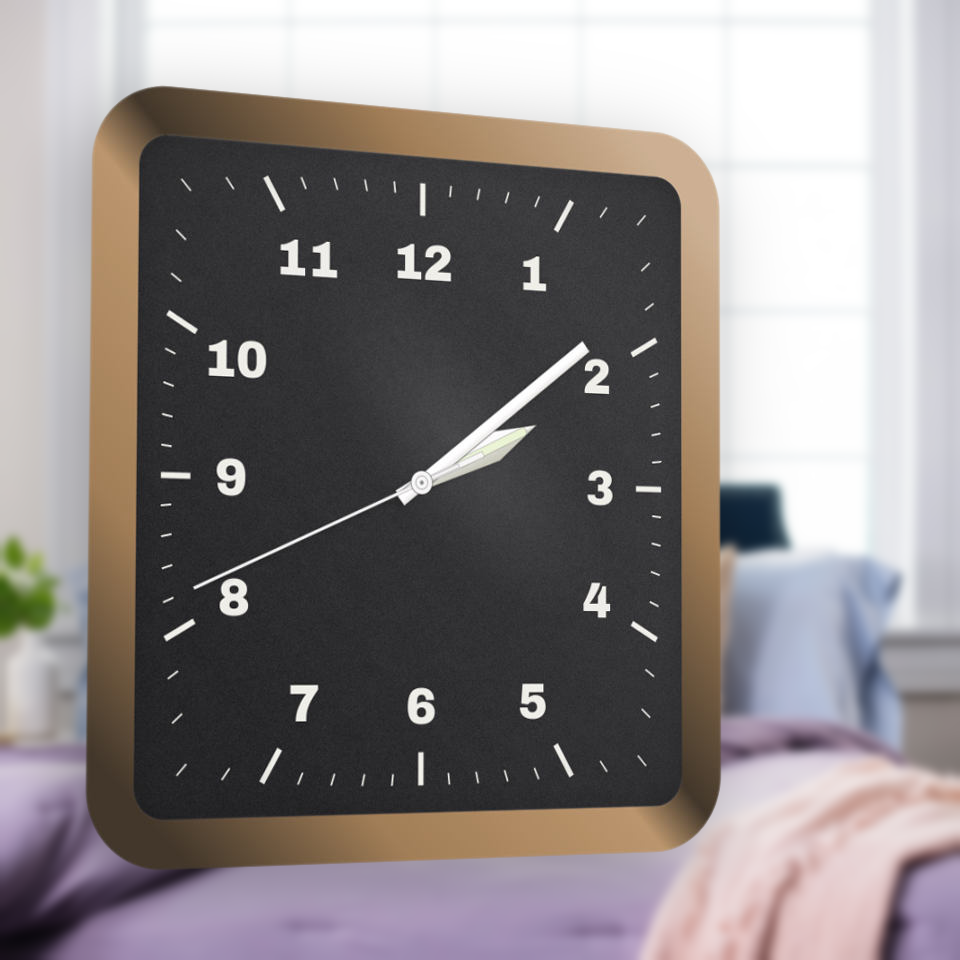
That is 2,08,41
